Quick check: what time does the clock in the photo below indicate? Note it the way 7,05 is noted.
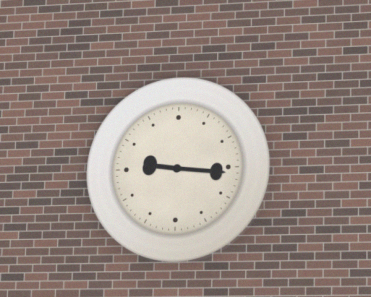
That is 9,16
